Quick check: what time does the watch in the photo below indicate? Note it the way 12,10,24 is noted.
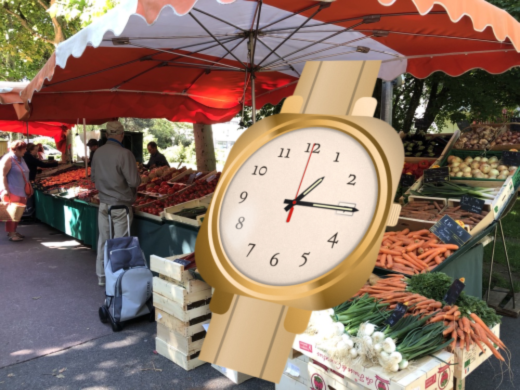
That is 1,15,00
